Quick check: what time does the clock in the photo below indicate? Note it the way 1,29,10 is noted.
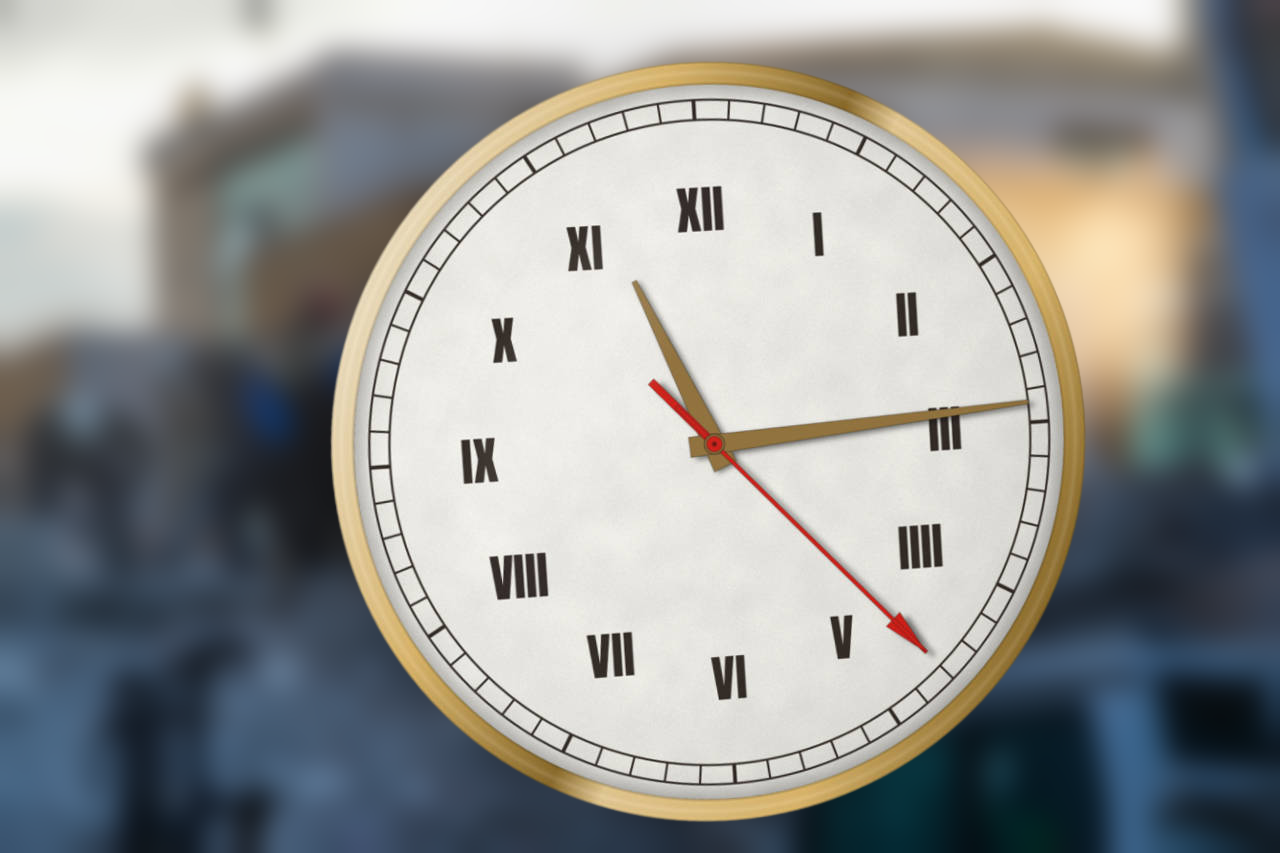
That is 11,14,23
